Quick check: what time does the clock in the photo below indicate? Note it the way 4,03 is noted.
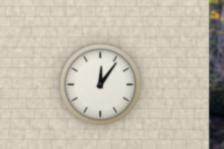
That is 12,06
